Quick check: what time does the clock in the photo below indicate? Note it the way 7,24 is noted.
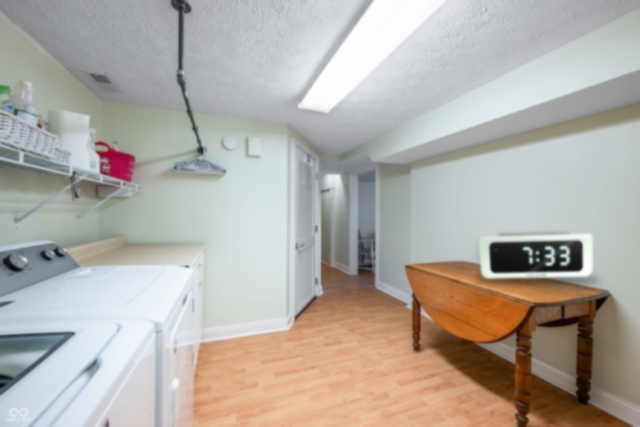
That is 7,33
